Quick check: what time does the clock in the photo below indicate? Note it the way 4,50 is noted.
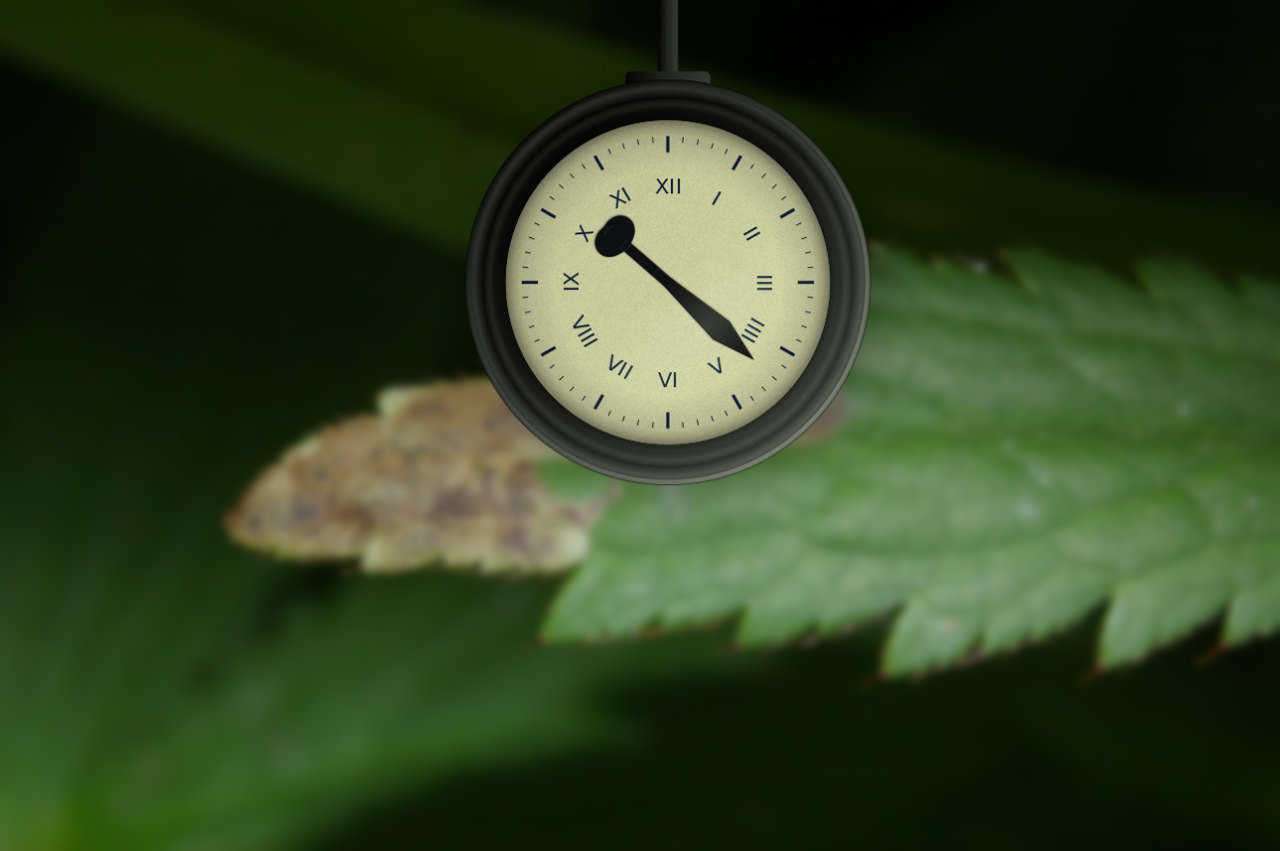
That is 10,22
